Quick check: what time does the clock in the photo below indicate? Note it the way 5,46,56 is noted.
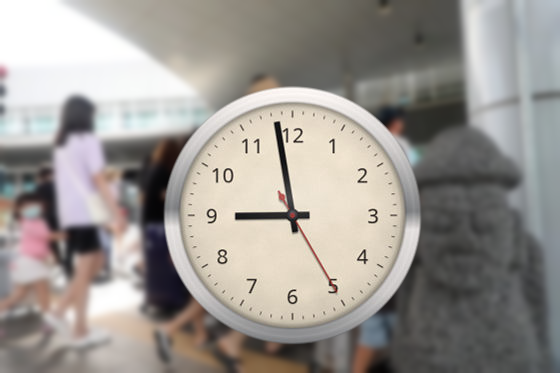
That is 8,58,25
